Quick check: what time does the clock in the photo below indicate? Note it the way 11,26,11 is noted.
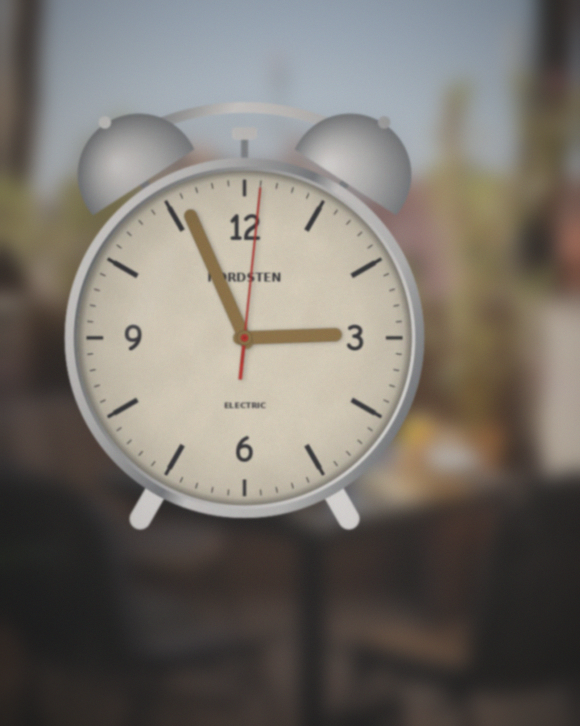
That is 2,56,01
